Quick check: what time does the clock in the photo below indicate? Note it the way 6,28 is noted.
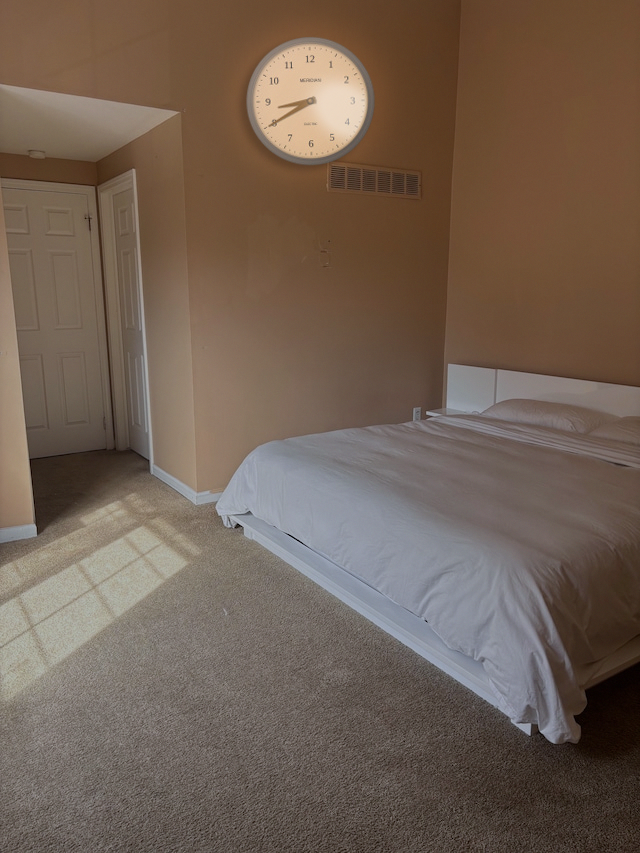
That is 8,40
